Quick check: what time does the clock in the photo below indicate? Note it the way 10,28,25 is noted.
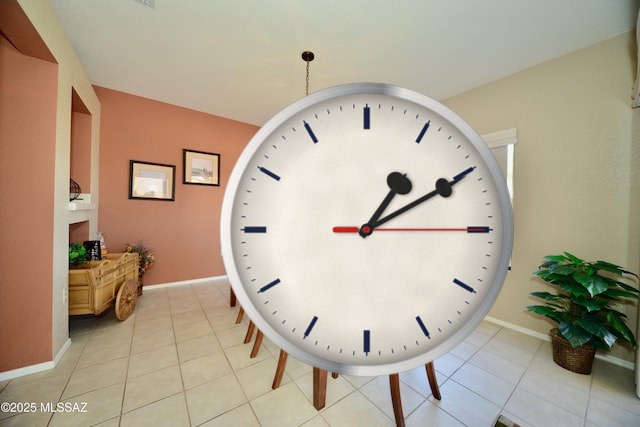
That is 1,10,15
